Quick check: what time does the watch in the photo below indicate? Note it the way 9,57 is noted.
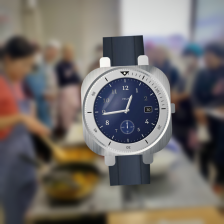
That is 12,44
